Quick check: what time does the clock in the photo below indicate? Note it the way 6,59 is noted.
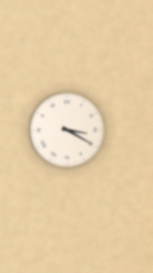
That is 3,20
